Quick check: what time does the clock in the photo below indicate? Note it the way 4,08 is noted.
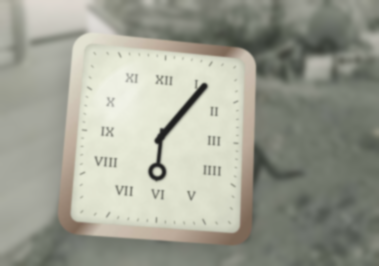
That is 6,06
